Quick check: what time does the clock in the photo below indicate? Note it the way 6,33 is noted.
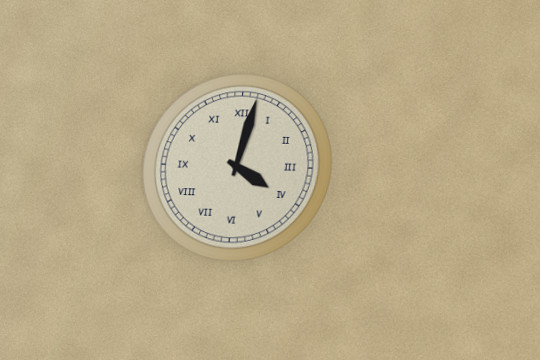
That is 4,02
